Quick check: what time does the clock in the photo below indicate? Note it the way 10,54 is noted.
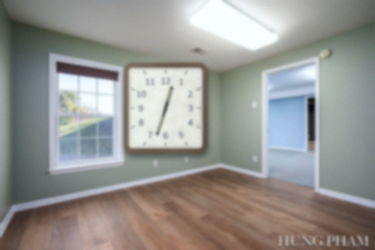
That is 12,33
